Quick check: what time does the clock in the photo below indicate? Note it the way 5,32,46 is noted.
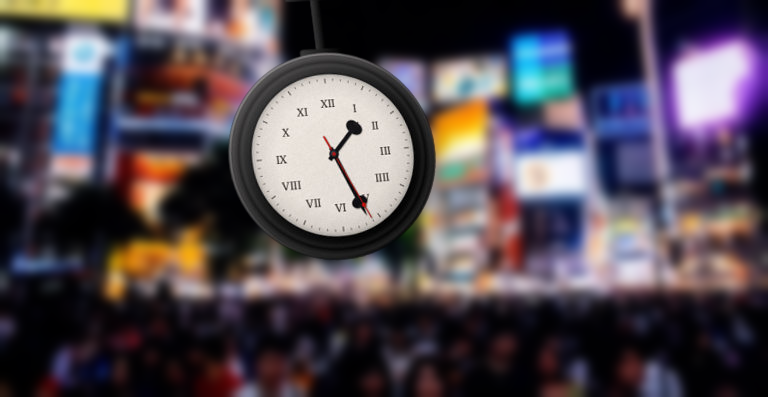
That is 1,26,26
